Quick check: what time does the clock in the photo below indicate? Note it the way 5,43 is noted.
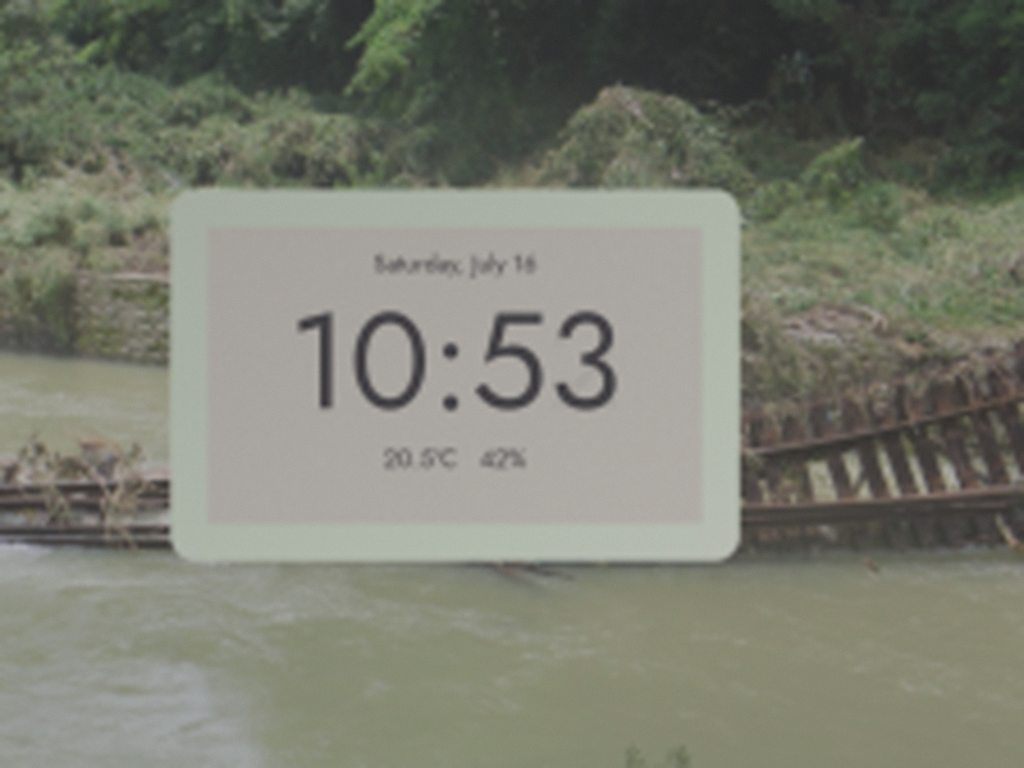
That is 10,53
